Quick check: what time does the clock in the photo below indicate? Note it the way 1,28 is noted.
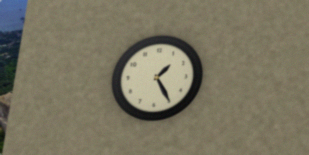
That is 1,25
